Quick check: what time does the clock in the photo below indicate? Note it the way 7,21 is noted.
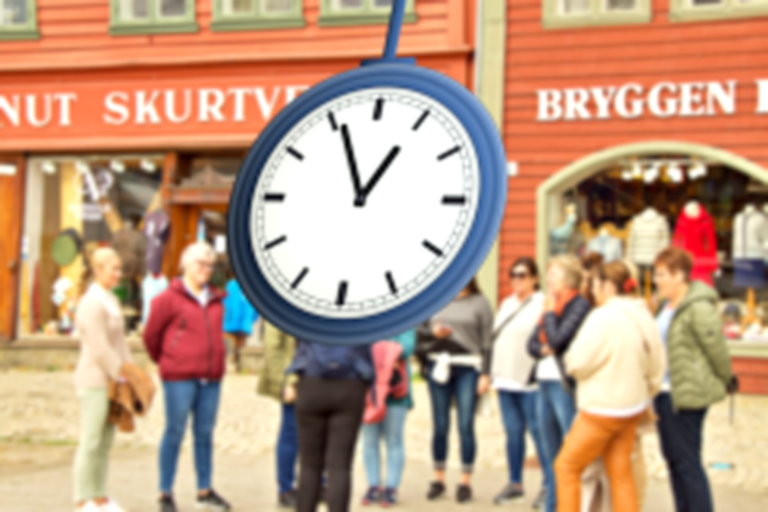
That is 12,56
